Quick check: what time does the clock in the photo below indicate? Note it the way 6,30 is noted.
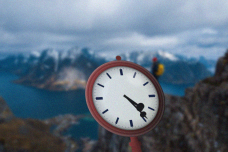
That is 4,24
